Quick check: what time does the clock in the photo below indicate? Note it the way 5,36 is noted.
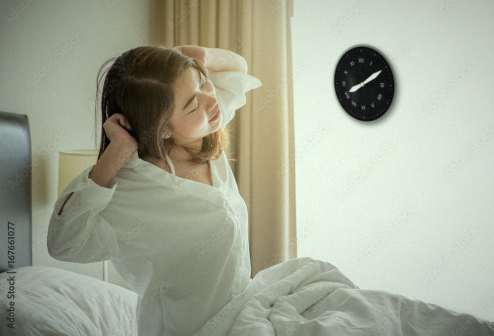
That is 8,10
